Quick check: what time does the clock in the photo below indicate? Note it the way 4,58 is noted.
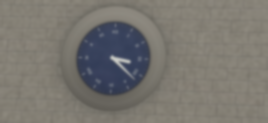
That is 3,22
